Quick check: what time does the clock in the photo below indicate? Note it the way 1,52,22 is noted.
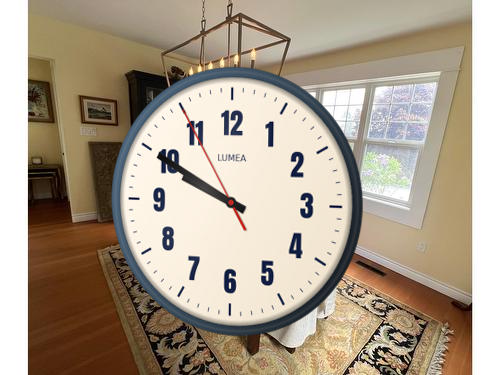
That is 9,49,55
